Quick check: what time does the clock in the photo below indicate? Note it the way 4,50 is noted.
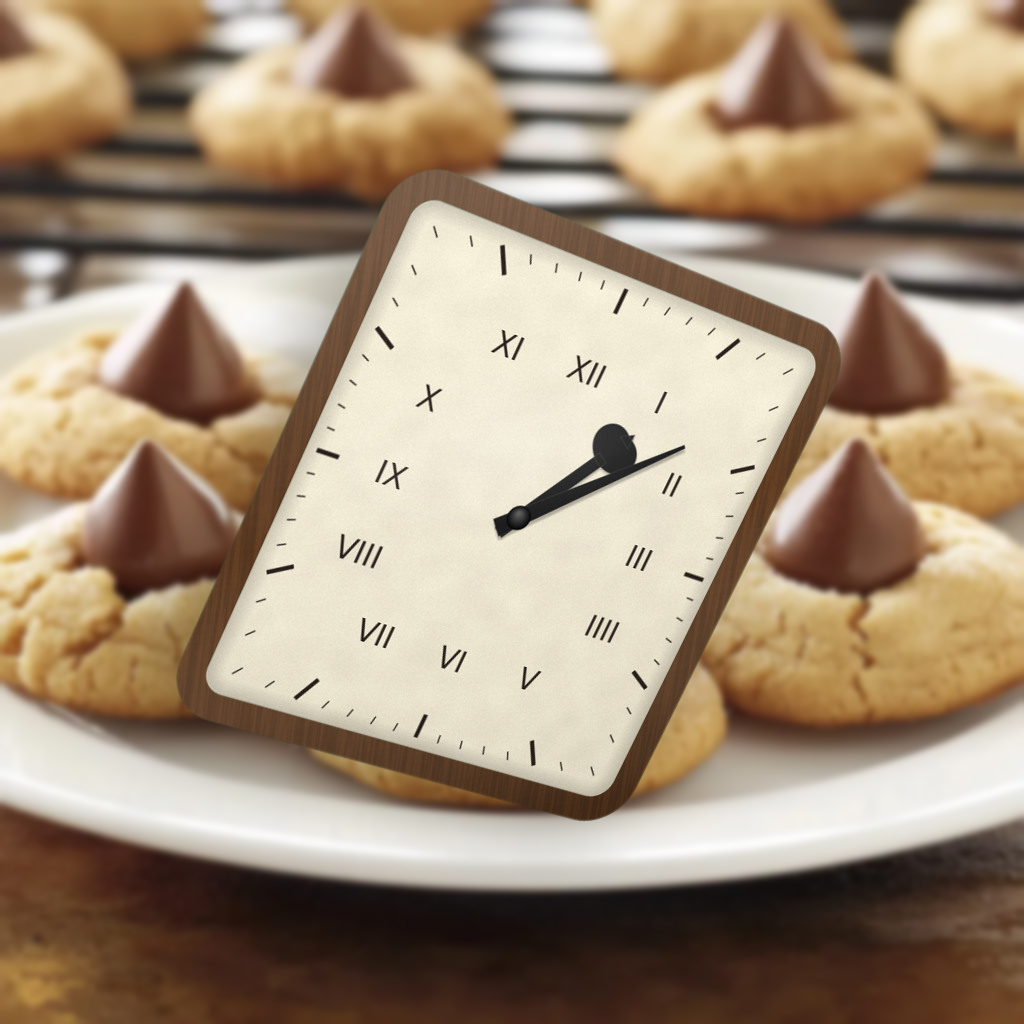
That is 1,08
